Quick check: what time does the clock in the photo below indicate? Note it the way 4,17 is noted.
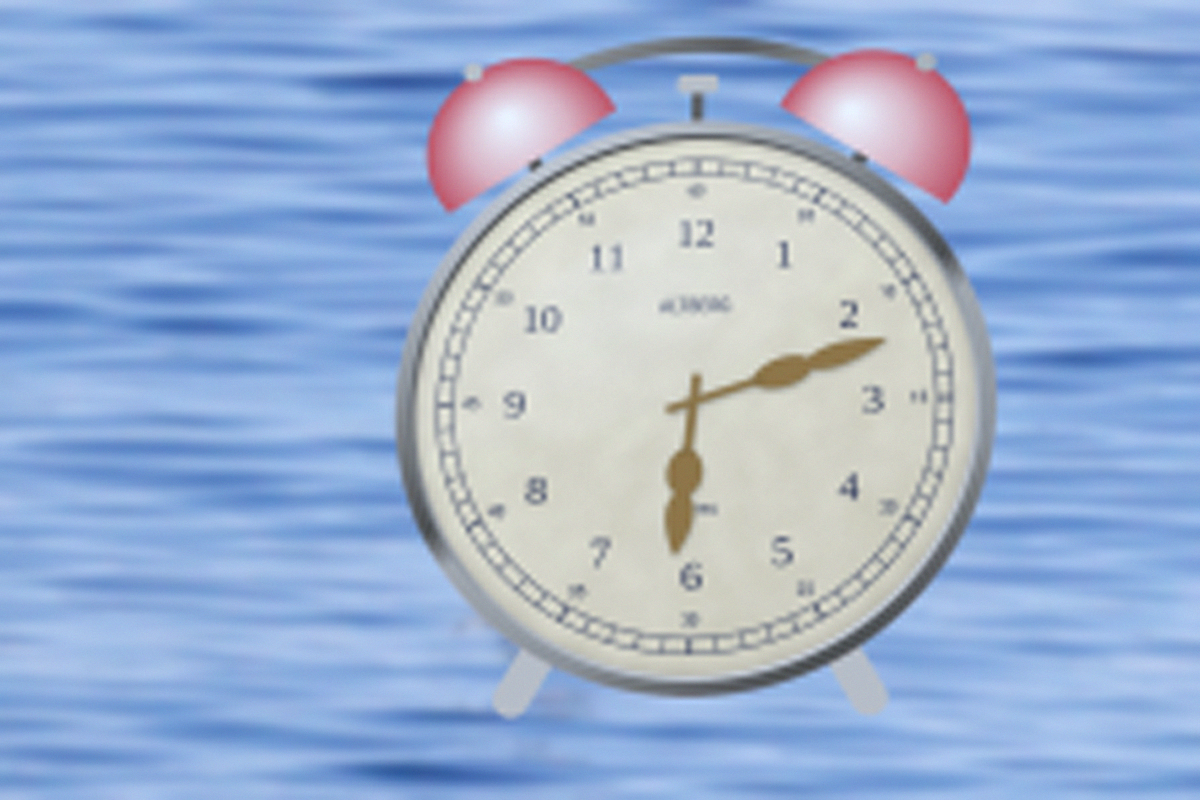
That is 6,12
